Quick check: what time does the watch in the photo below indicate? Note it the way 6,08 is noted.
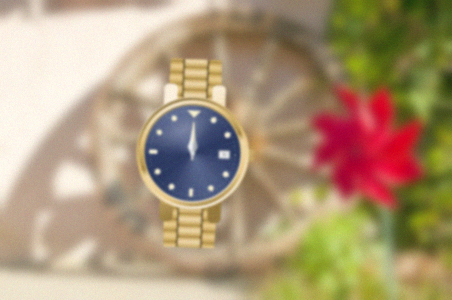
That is 12,00
